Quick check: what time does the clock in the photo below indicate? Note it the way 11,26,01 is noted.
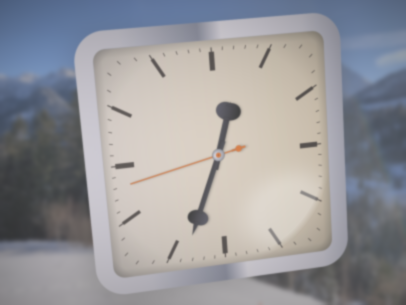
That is 12,33,43
